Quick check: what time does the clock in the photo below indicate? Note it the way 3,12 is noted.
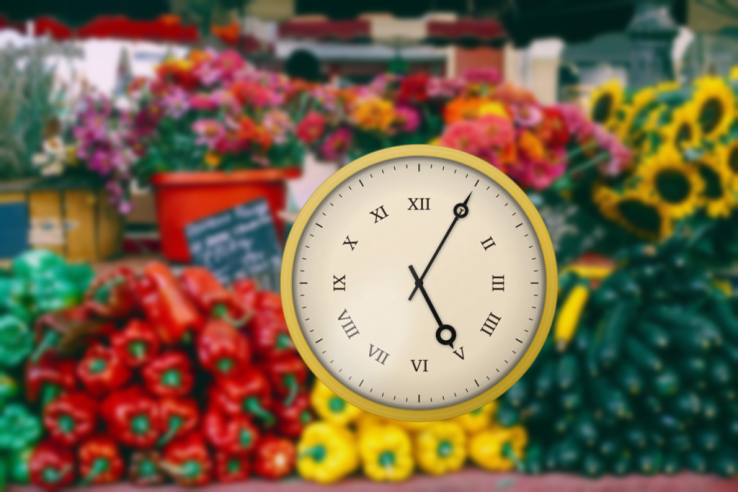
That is 5,05
